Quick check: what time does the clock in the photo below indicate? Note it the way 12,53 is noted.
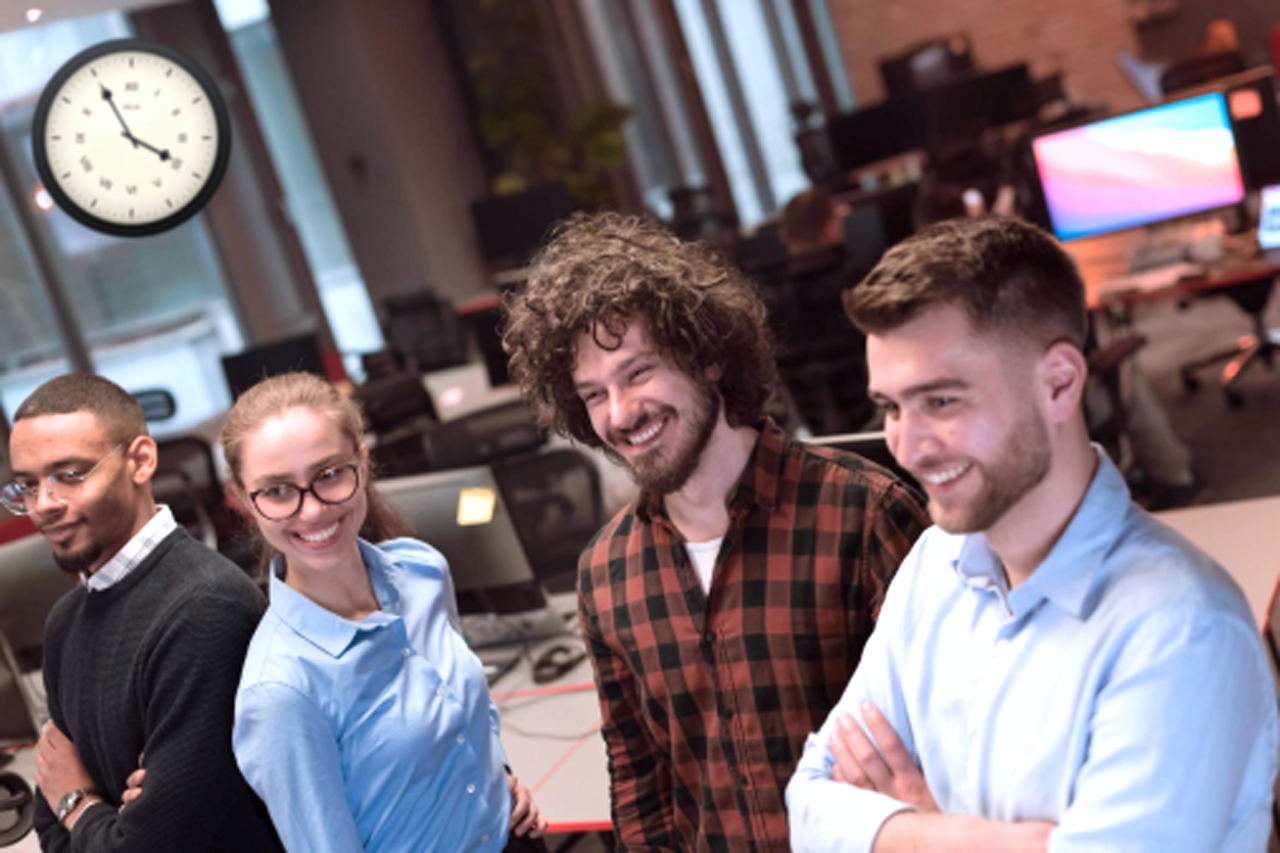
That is 3,55
